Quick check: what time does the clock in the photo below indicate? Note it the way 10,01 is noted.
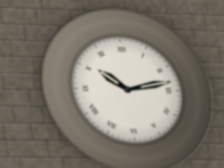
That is 10,13
